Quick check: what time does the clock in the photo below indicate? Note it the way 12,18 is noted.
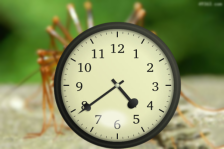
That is 4,39
